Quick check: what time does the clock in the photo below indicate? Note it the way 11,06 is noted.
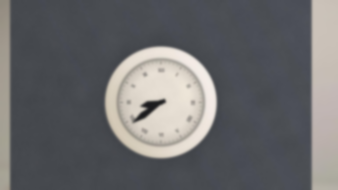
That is 8,39
